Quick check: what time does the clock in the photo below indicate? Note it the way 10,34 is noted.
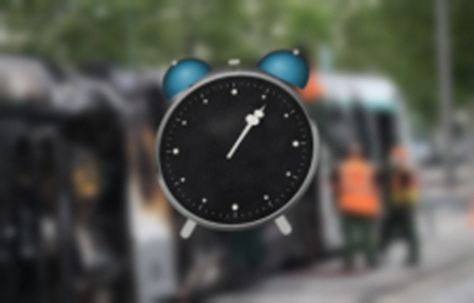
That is 1,06
